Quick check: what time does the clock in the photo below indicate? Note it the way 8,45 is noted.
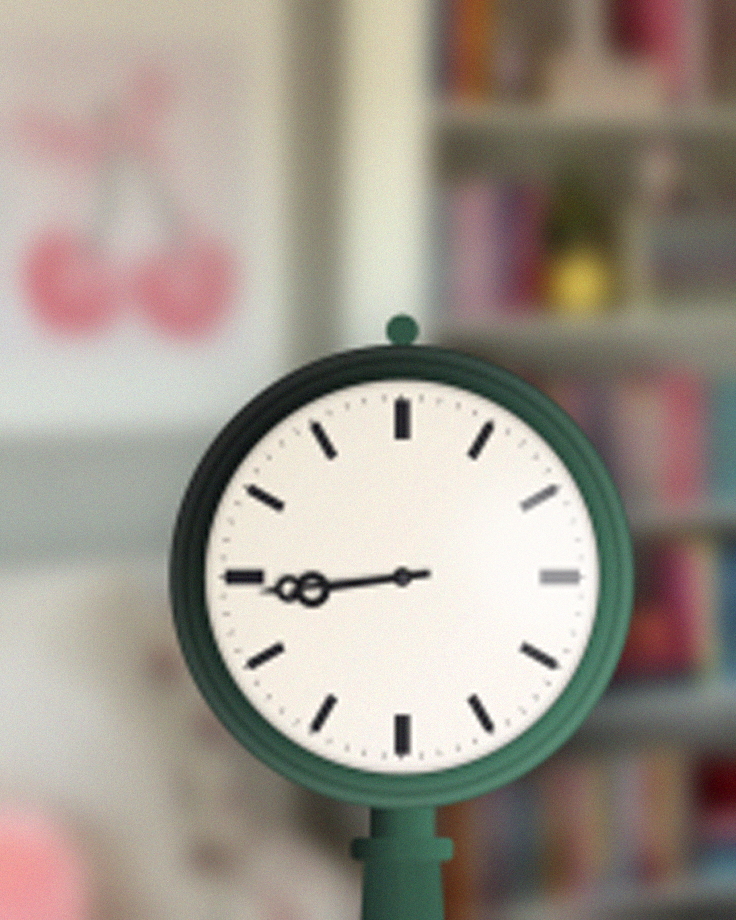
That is 8,44
